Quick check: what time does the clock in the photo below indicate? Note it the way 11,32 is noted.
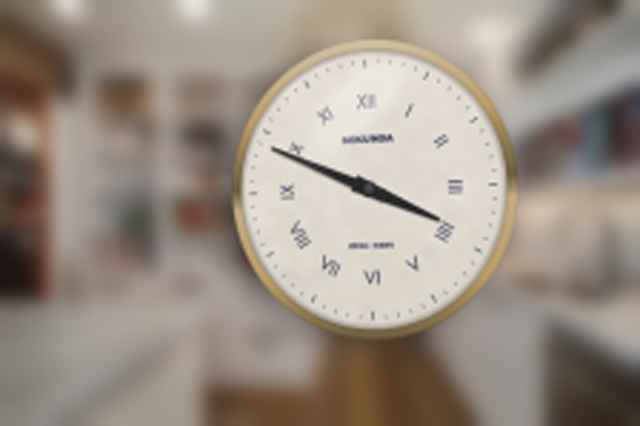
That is 3,49
